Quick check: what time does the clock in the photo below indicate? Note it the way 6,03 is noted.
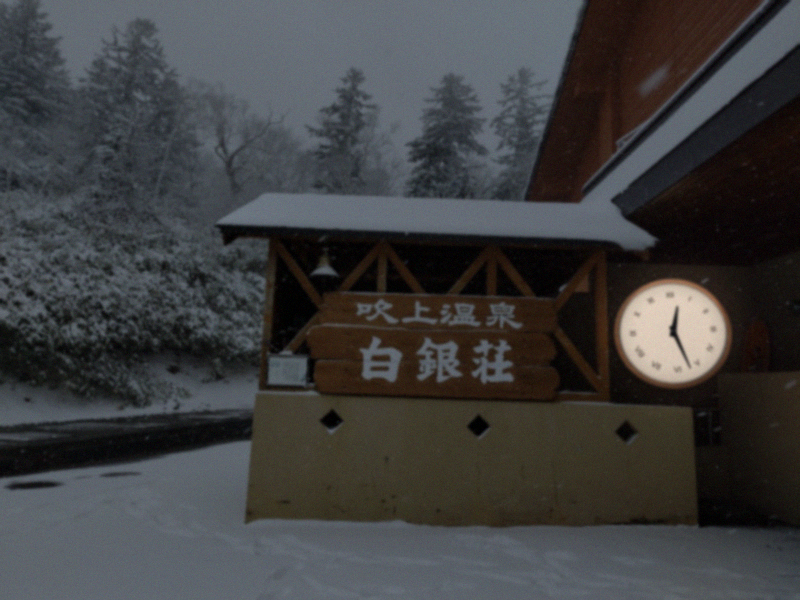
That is 12,27
